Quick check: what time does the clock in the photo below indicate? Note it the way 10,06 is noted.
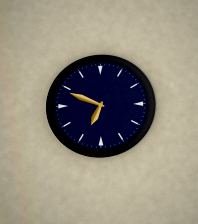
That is 6,49
